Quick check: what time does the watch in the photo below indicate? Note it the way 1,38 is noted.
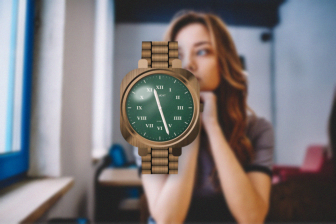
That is 11,27
